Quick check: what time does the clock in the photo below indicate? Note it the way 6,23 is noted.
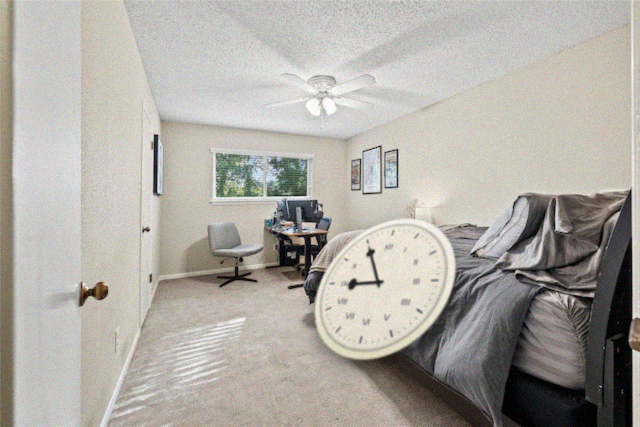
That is 8,55
